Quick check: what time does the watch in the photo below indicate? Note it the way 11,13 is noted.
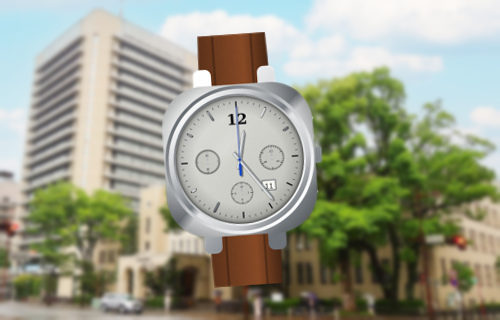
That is 12,24
